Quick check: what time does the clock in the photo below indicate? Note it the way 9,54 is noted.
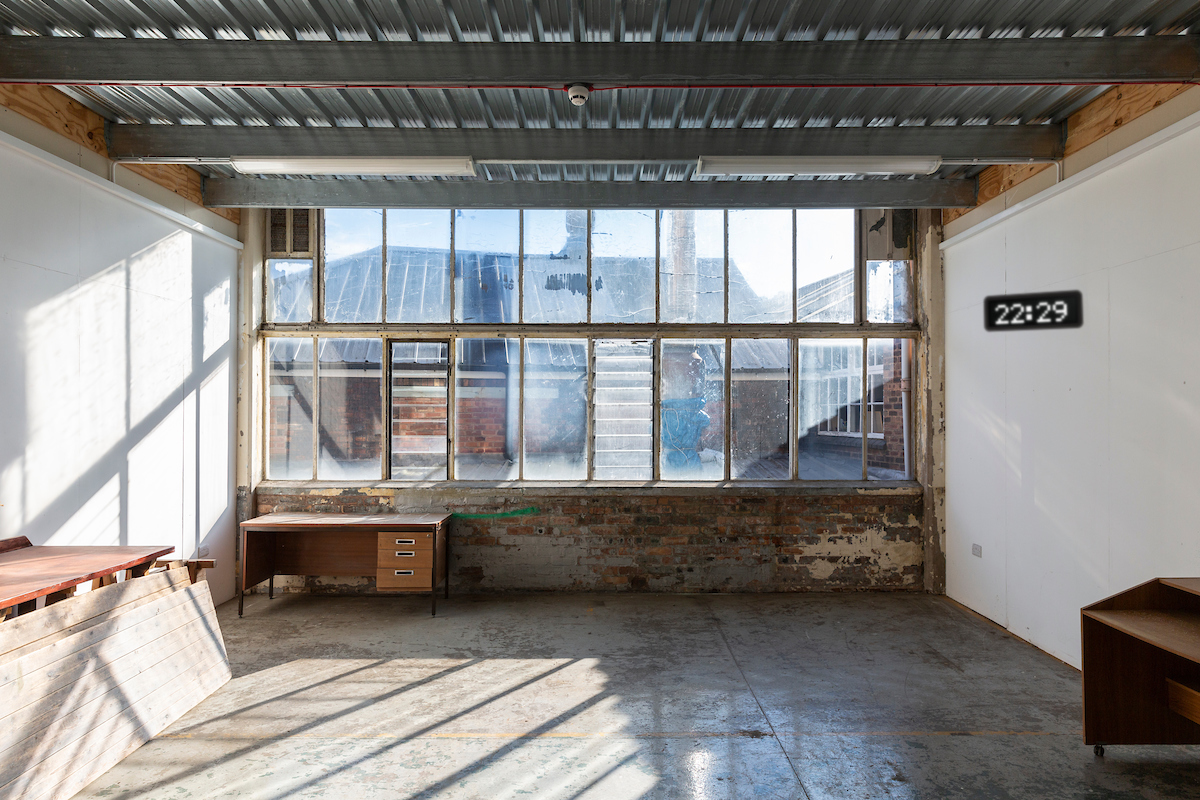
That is 22,29
